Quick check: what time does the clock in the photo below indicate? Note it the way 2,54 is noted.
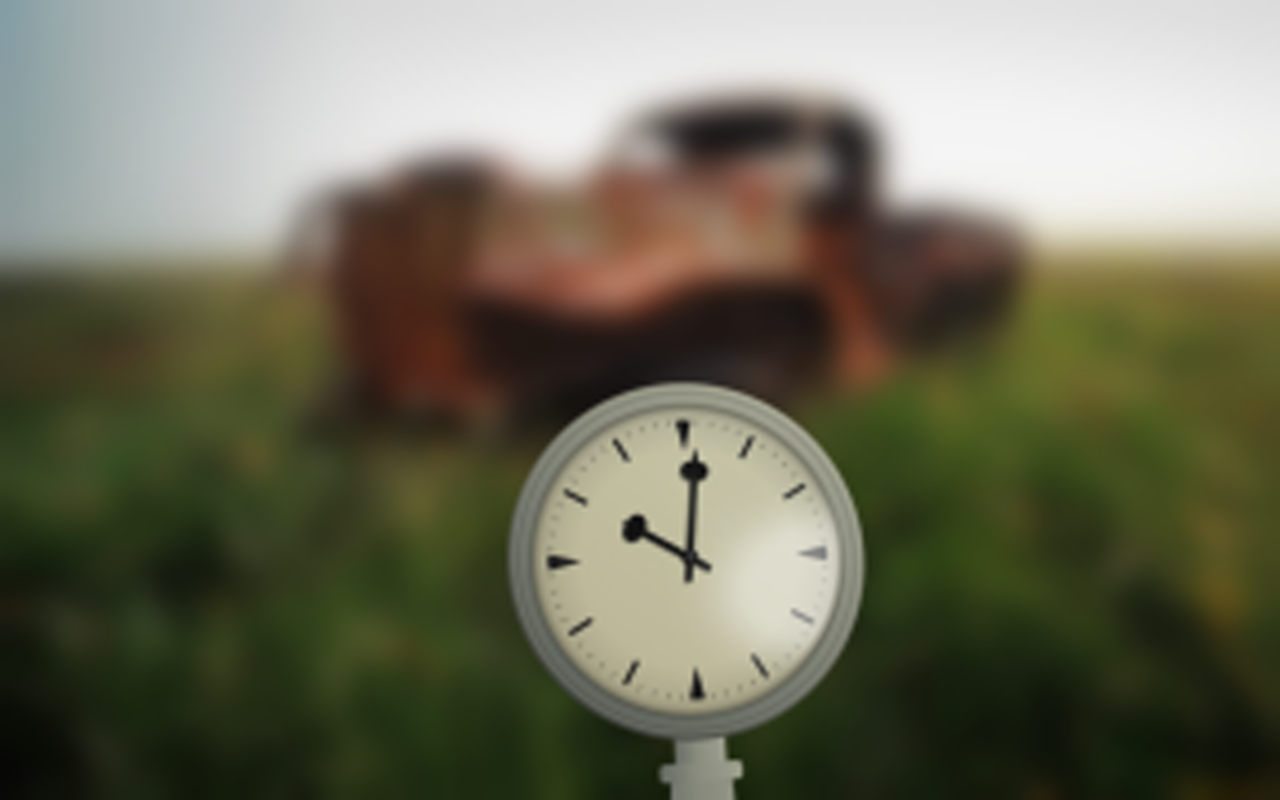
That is 10,01
